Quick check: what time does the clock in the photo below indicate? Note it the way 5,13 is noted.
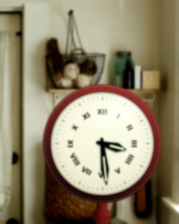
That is 3,29
